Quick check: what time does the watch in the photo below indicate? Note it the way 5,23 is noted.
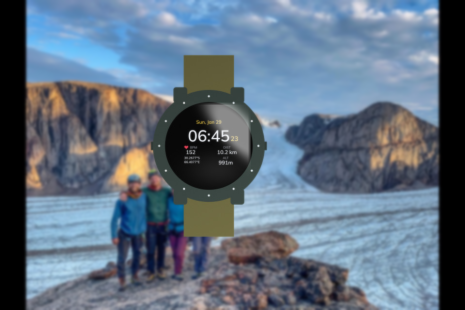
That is 6,45
